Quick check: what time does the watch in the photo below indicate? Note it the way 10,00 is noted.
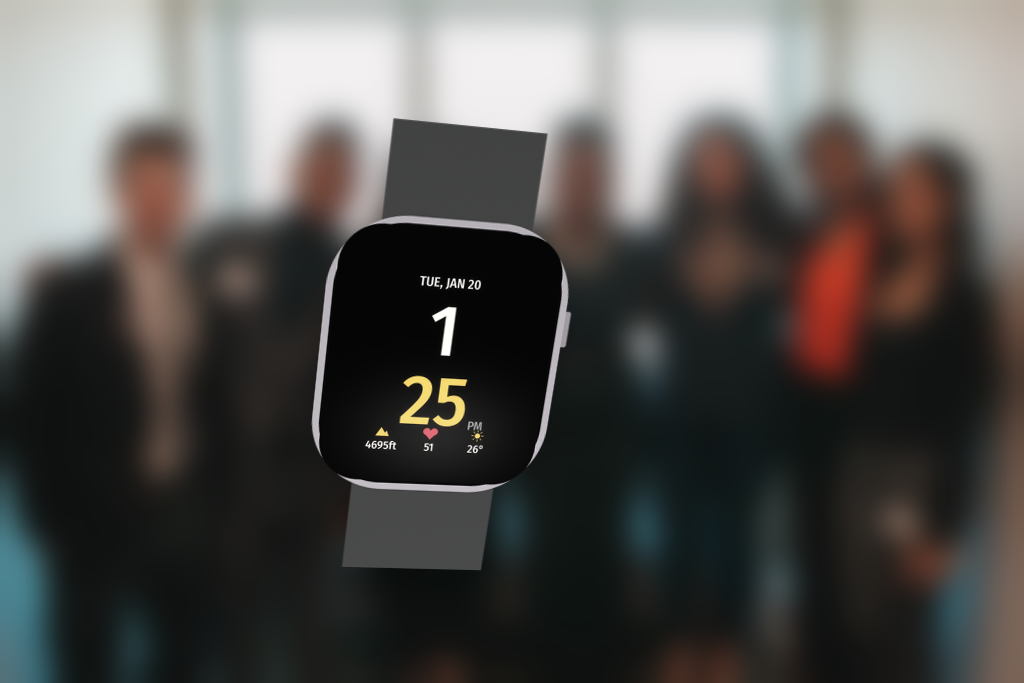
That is 1,25
